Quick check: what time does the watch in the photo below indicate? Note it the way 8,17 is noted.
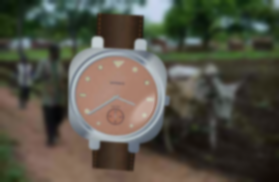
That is 3,39
